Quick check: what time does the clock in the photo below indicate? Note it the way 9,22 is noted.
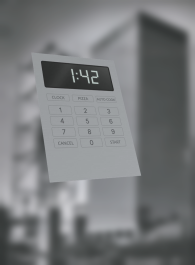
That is 1,42
